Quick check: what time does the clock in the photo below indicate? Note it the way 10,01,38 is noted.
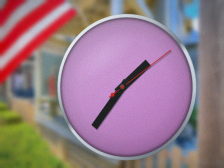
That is 1,36,09
